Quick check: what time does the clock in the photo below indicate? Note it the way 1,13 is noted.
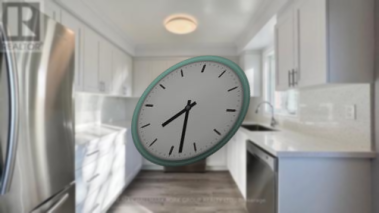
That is 7,28
